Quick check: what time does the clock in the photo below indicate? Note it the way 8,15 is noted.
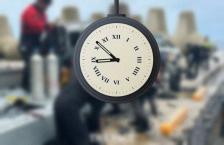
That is 8,52
